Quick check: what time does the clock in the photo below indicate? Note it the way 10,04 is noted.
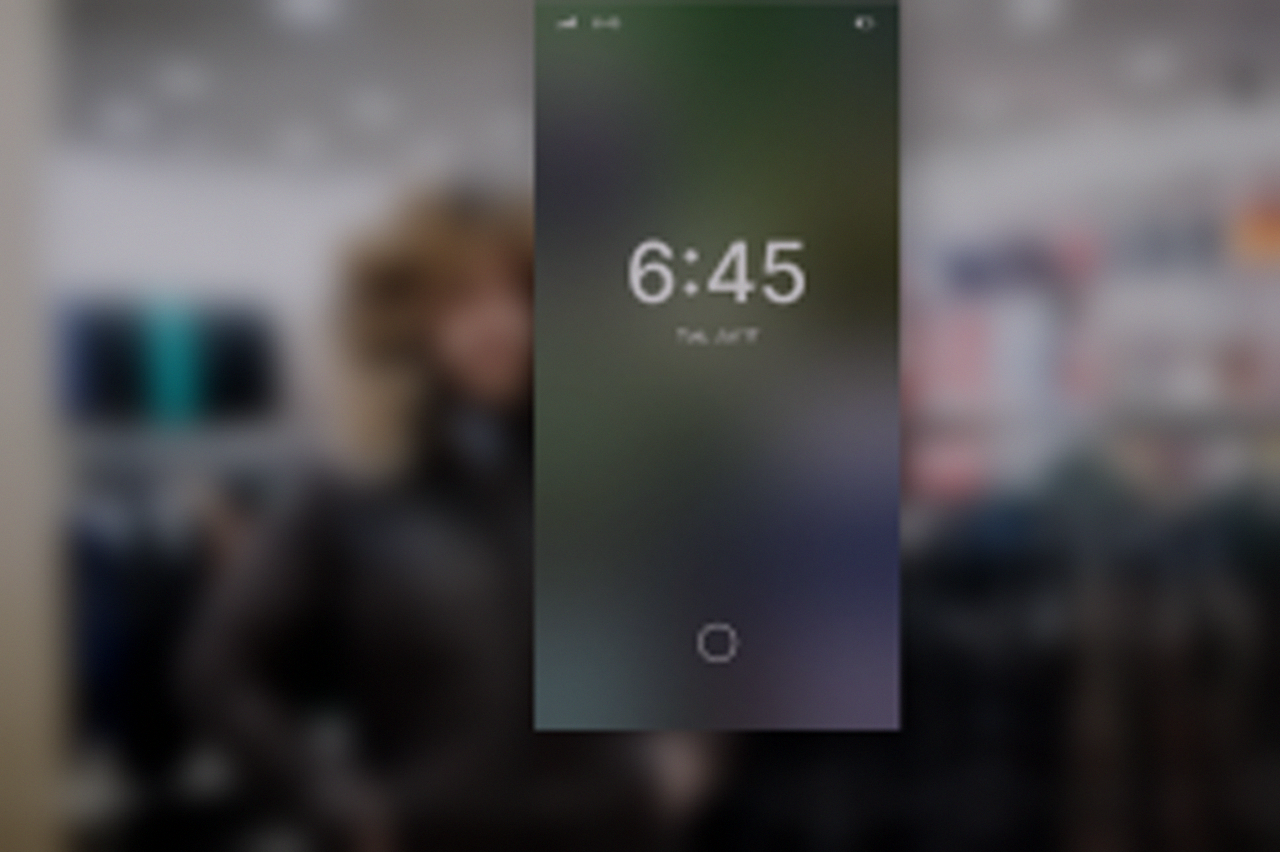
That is 6,45
